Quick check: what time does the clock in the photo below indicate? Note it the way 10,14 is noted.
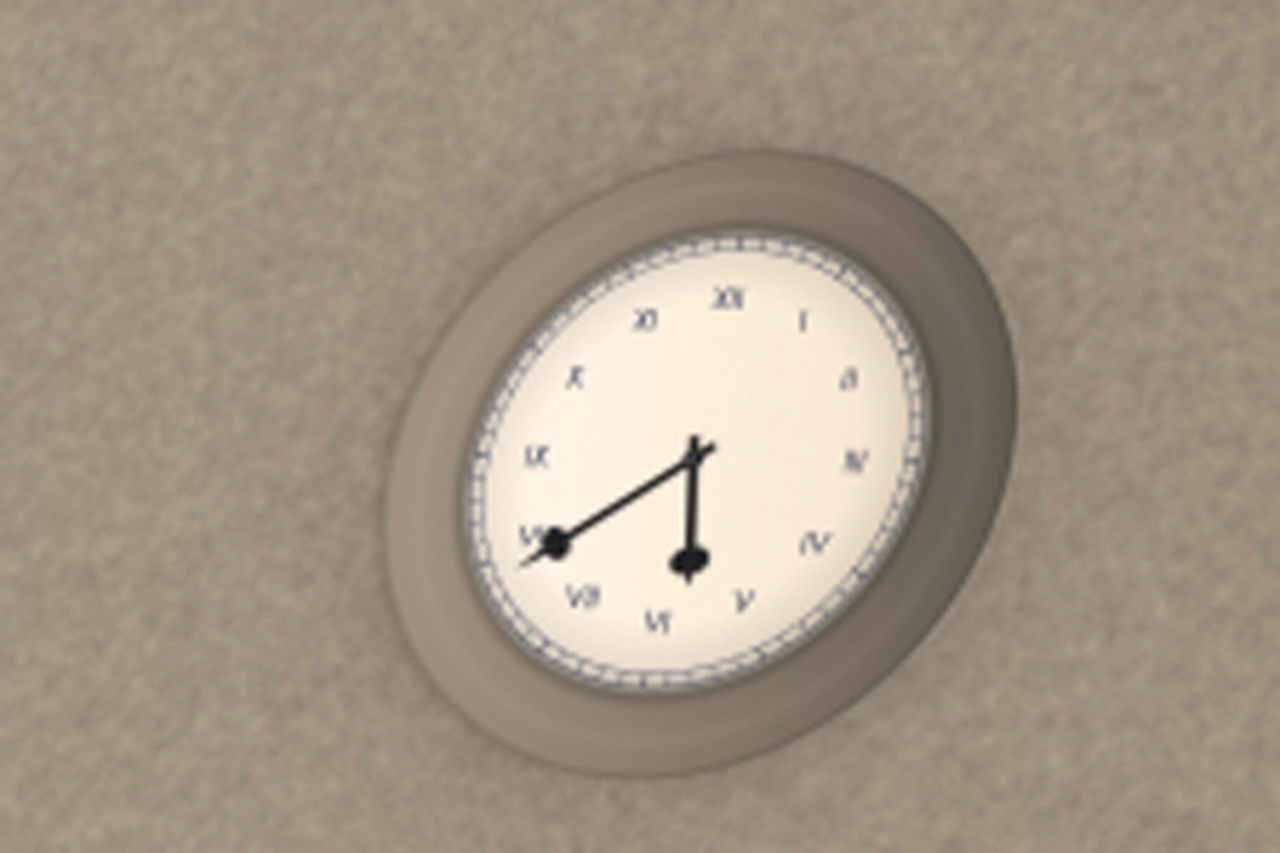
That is 5,39
